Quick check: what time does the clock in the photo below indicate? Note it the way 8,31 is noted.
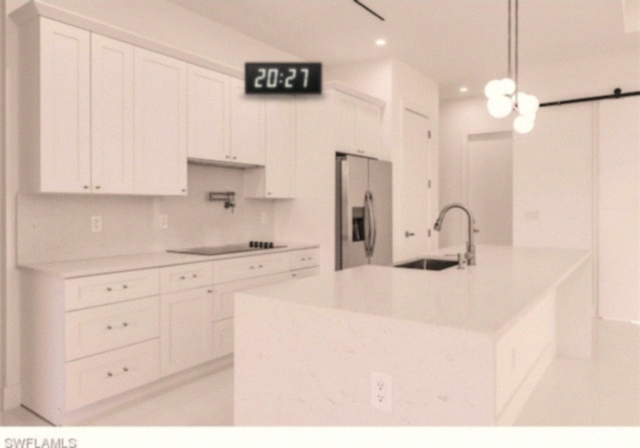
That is 20,27
